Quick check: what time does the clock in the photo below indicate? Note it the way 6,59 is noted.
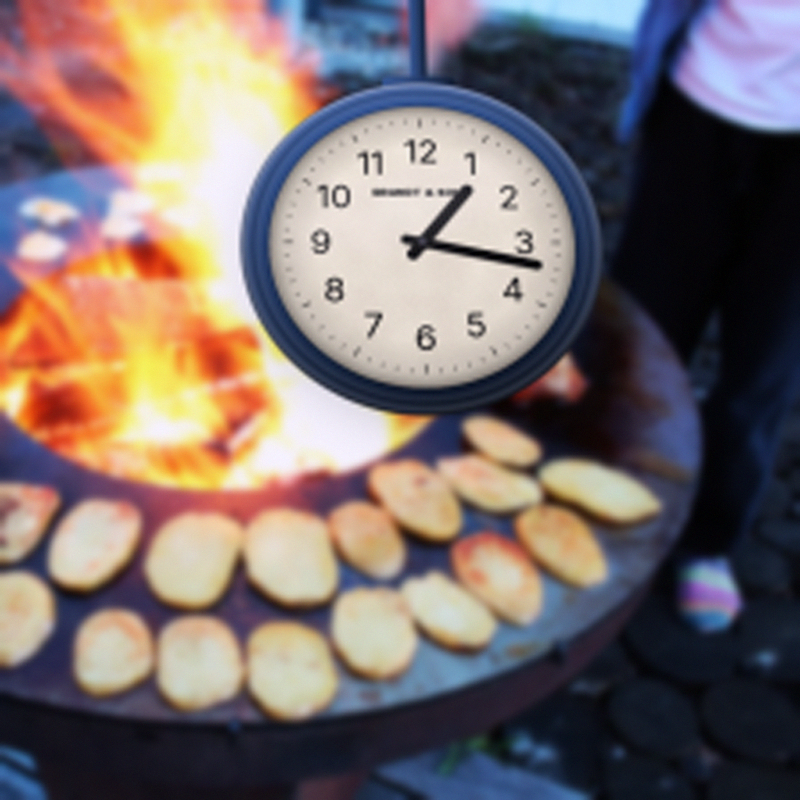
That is 1,17
